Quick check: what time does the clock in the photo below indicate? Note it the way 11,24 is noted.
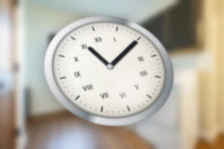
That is 11,10
